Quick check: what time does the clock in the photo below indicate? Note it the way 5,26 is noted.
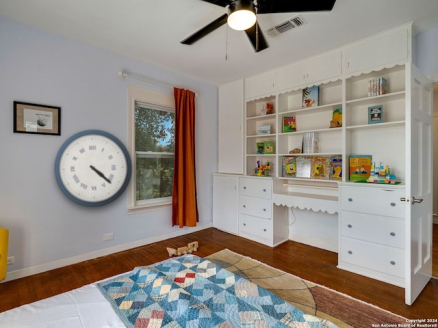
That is 4,22
